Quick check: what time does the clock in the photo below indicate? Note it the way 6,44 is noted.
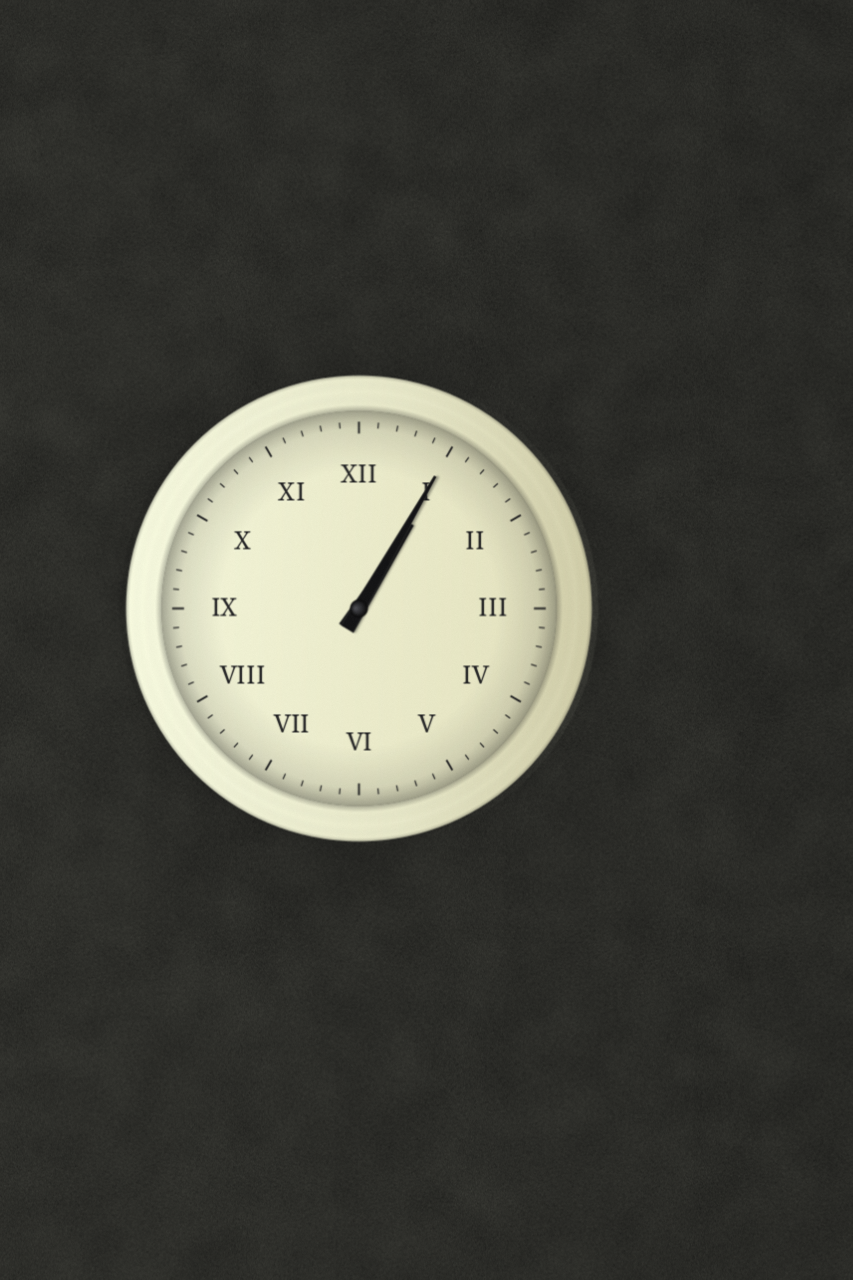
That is 1,05
